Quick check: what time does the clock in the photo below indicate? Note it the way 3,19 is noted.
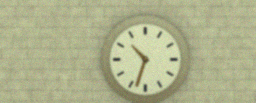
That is 10,33
